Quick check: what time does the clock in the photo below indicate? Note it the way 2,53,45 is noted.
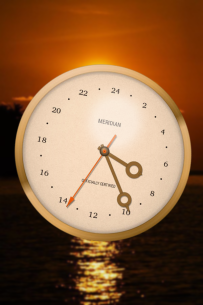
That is 7,24,34
